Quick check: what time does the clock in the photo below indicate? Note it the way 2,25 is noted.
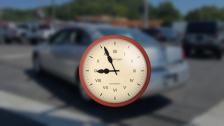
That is 8,56
